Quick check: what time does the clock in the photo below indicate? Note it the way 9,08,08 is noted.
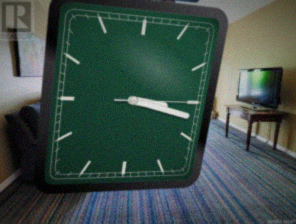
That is 3,17,15
